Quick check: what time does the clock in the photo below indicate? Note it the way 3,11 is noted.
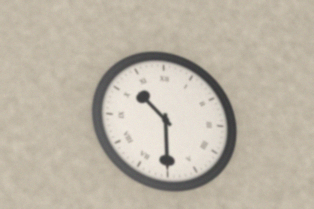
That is 10,30
